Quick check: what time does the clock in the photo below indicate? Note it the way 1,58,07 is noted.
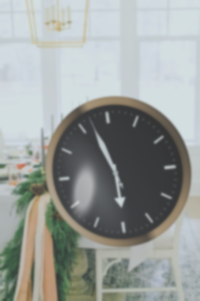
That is 5,56,57
